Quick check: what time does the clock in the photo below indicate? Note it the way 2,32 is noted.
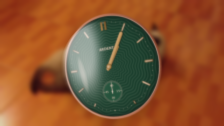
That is 1,05
